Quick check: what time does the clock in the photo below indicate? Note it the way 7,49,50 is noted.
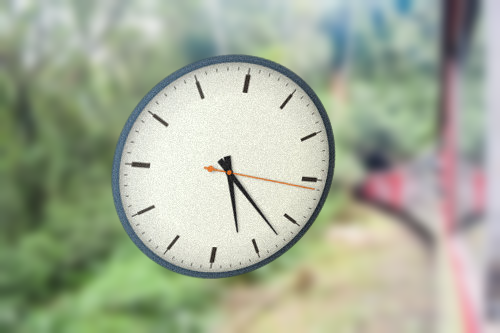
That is 5,22,16
